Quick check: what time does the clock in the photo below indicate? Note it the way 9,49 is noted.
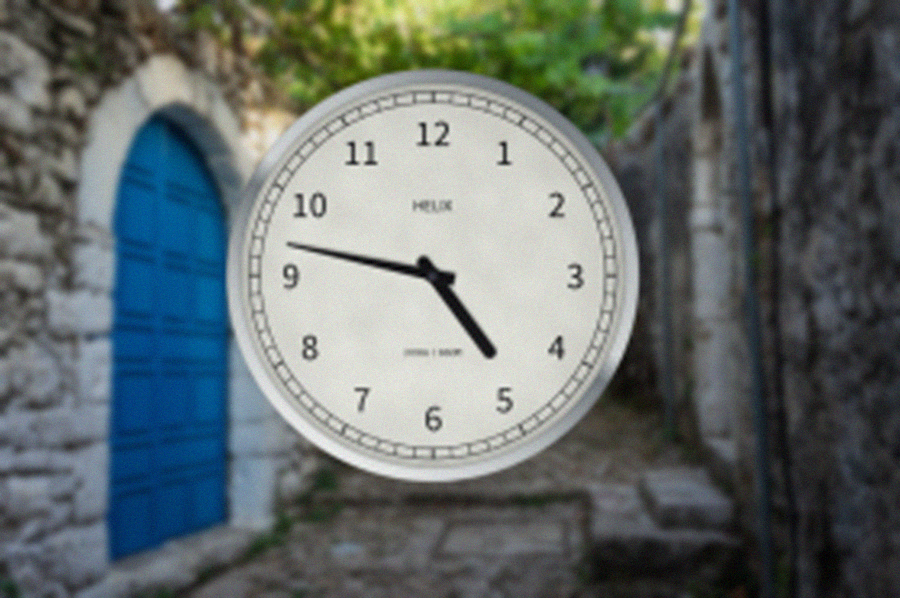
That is 4,47
